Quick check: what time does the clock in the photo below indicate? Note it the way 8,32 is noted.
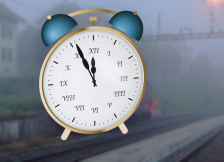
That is 11,56
